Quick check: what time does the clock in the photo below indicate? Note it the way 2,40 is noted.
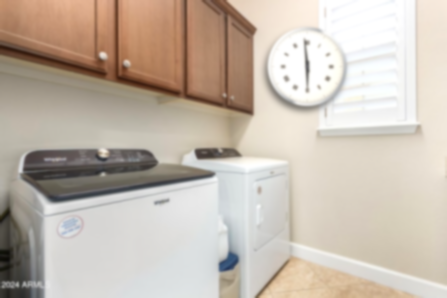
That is 5,59
